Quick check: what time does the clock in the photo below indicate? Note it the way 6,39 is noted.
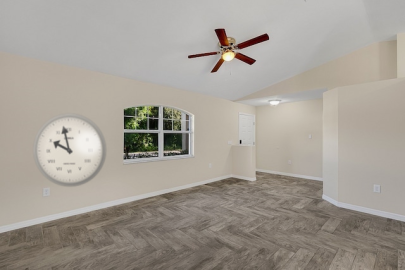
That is 9,58
